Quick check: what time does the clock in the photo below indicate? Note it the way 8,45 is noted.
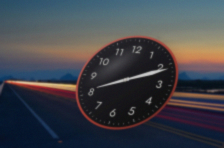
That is 8,11
